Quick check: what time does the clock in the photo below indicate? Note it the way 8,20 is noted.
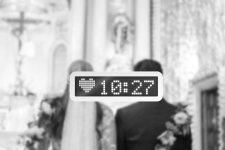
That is 10,27
